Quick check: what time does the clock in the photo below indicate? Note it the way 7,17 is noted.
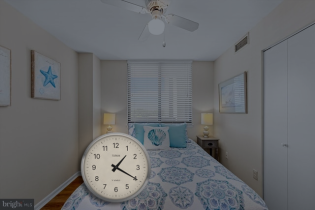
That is 1,20
